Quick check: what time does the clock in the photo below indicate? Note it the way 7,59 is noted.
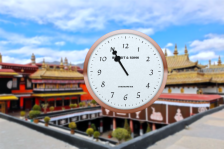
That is 10,55
